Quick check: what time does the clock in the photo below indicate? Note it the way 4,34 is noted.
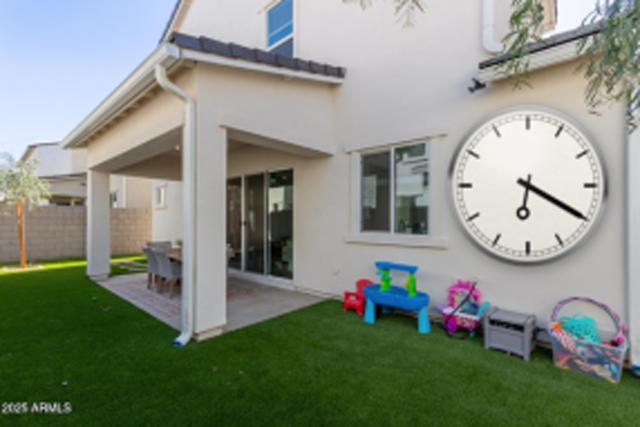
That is 6,20
